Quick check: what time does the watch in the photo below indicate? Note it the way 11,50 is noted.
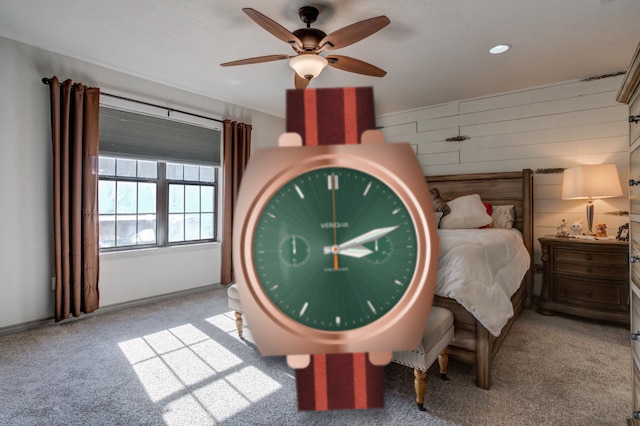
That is 3,12
